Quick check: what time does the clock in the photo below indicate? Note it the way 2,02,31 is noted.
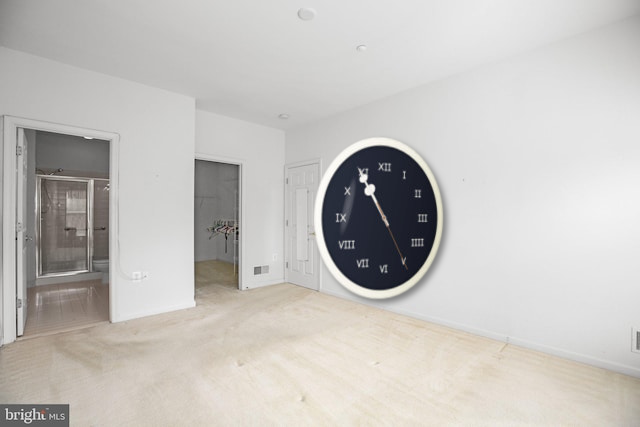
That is 10,54,25
